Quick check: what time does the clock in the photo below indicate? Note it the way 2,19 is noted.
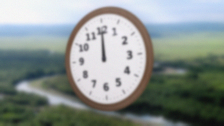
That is 12,00
